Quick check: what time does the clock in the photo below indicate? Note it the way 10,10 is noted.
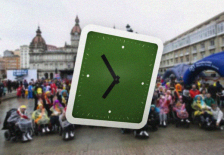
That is 6,53
